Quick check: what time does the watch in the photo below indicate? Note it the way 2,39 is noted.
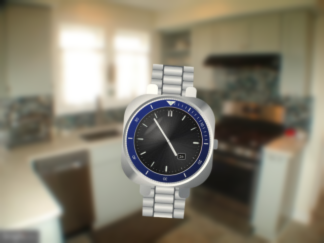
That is 4,54
